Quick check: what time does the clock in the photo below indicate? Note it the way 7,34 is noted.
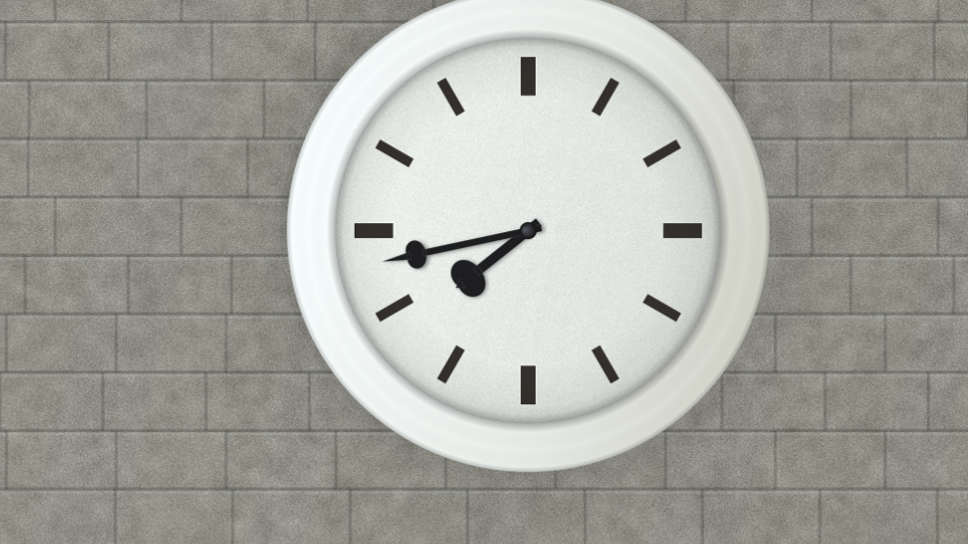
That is 7,43
